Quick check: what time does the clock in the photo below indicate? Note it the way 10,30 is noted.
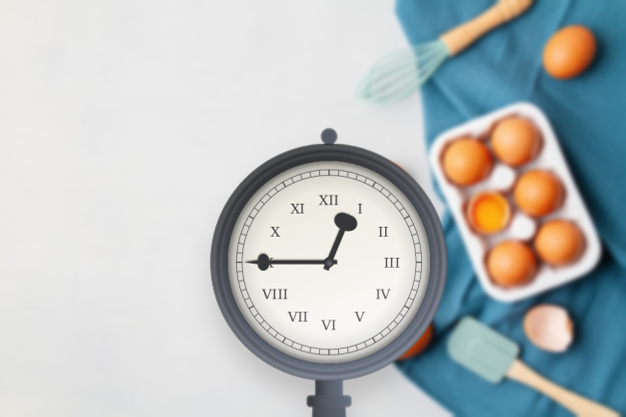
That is 12,45
